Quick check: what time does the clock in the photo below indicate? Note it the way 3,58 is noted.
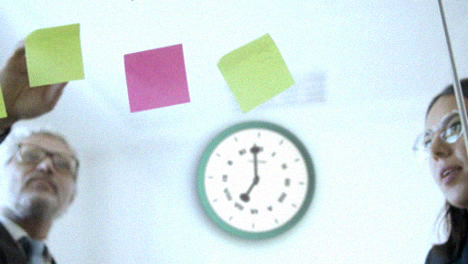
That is 6,59
